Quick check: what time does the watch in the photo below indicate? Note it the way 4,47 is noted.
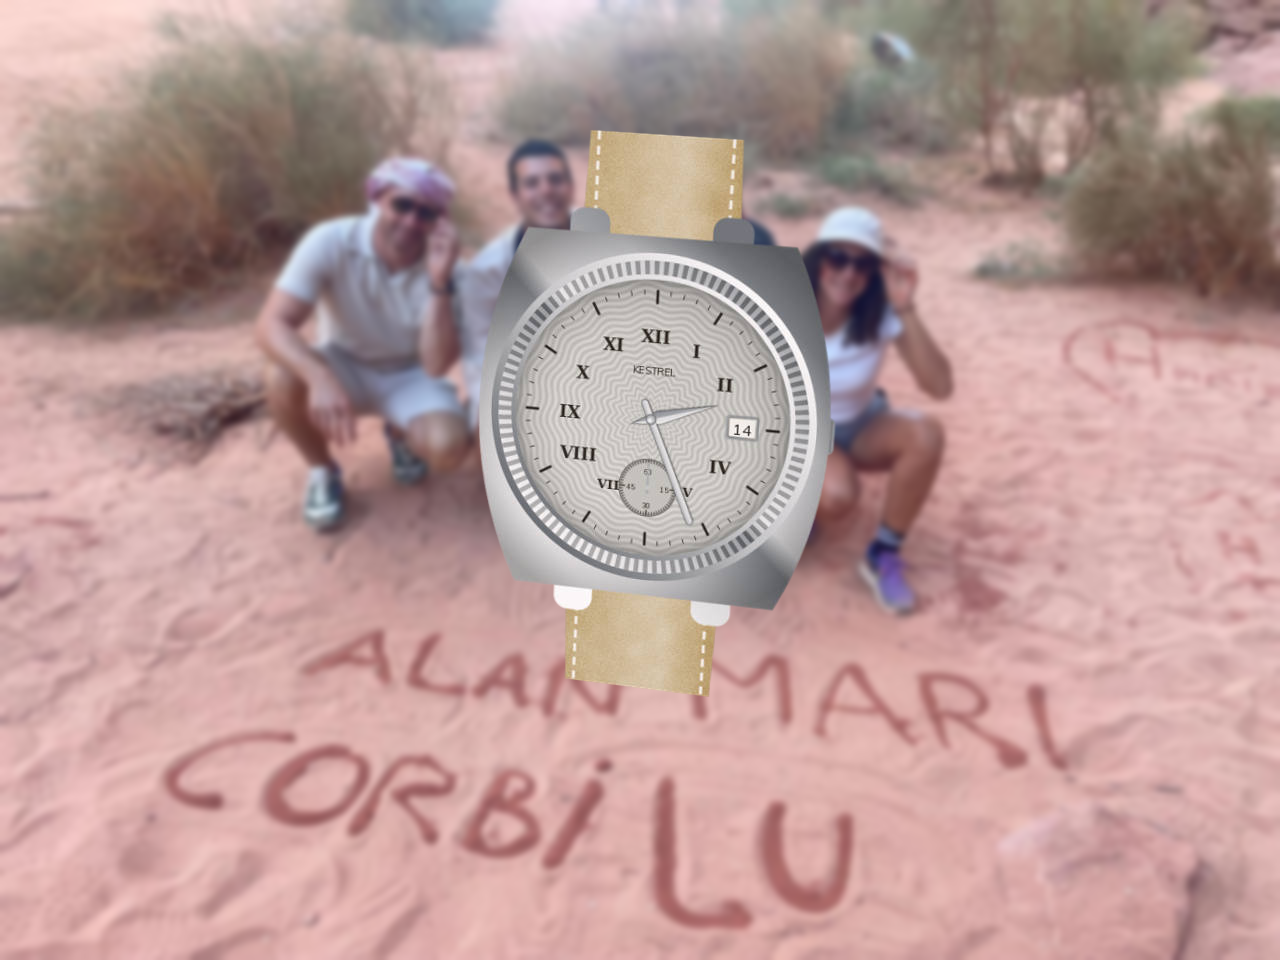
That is 2,26
